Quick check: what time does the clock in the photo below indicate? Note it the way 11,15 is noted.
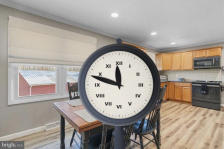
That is 11,48
